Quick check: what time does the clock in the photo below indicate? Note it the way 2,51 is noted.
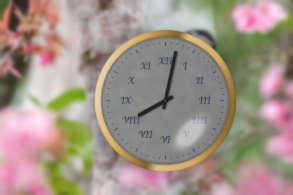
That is 8,02
